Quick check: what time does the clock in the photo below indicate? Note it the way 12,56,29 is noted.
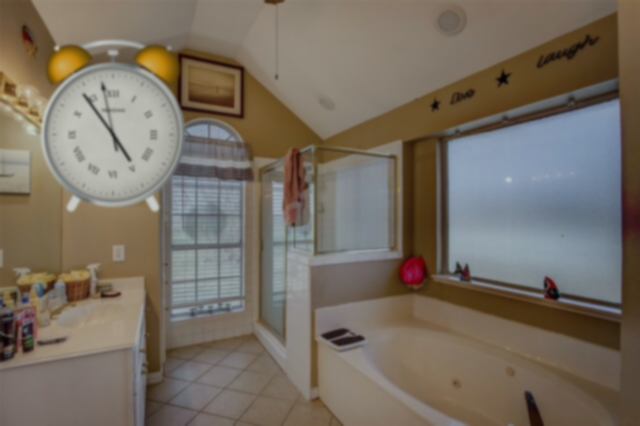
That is 4,53,58
